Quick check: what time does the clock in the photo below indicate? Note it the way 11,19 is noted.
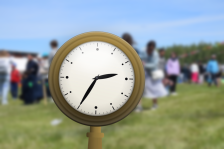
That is 2,35
